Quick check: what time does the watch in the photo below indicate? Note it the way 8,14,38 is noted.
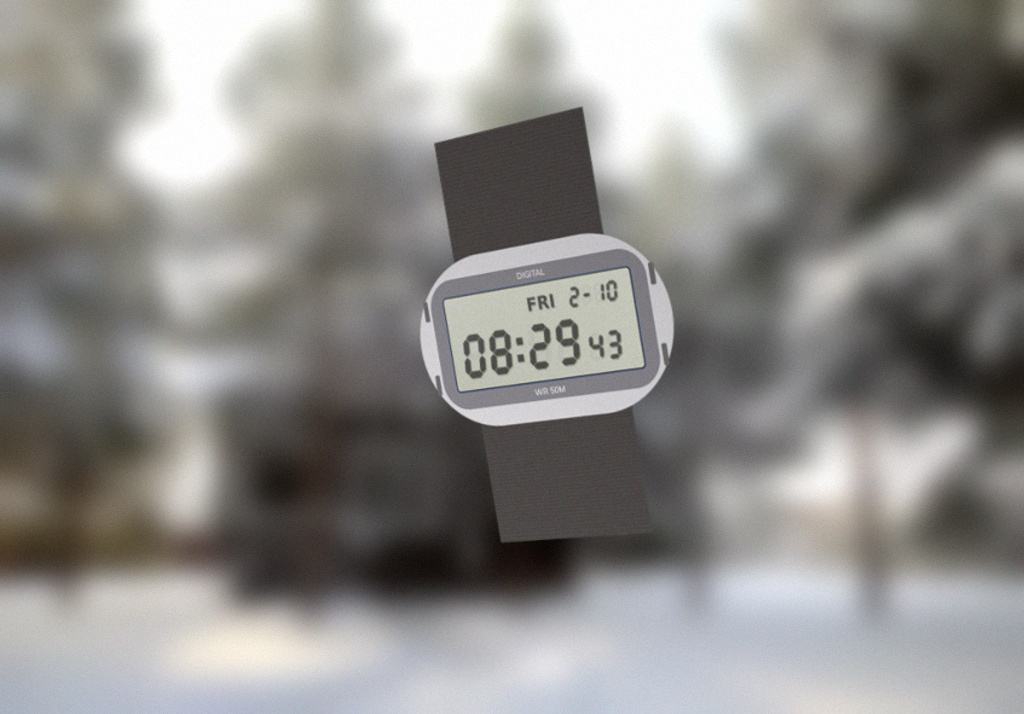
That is 8,29,43
